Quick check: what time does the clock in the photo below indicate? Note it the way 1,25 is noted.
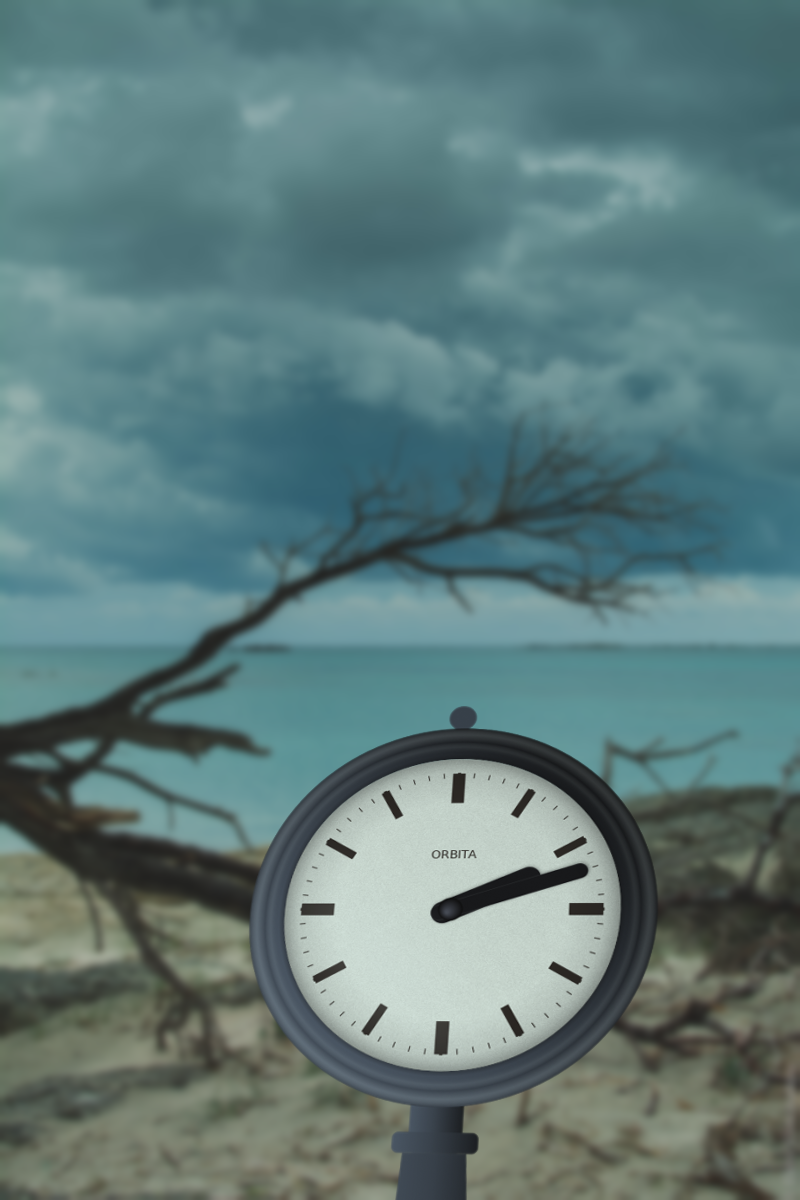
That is 2,12
